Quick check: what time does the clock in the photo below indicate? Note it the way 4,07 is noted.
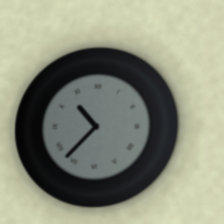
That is 10,37
